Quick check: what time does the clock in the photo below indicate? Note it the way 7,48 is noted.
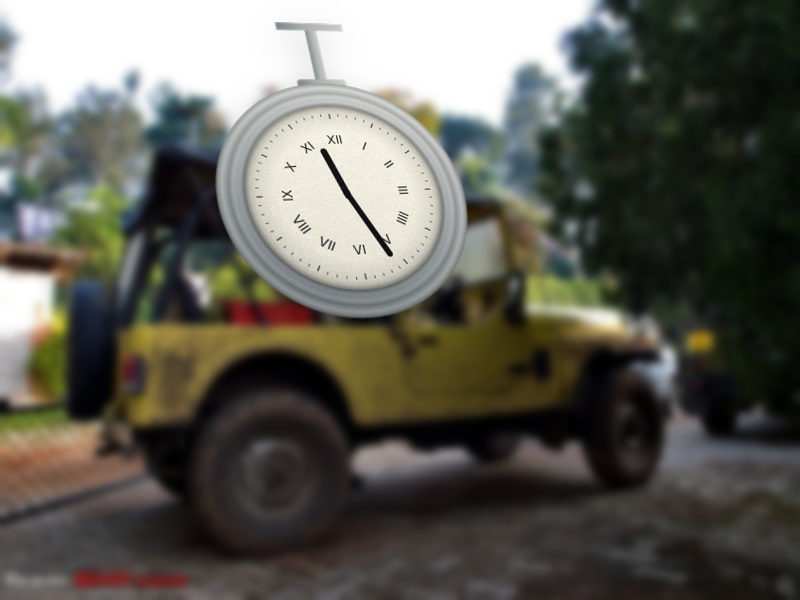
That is 11,26
